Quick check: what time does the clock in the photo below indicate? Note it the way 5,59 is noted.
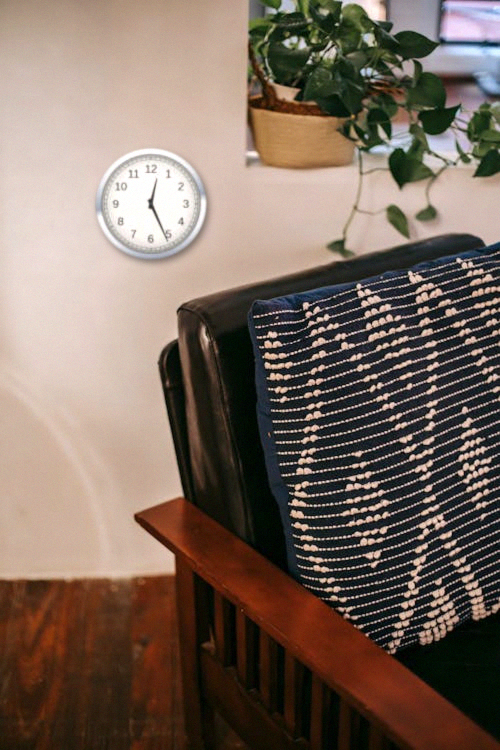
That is 12,26
